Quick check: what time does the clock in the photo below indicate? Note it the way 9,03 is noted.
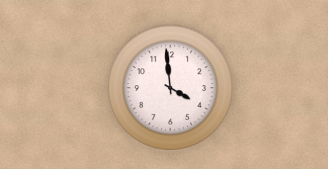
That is 3,59
